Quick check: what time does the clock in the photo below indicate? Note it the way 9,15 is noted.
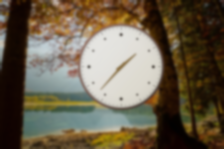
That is 1,37
